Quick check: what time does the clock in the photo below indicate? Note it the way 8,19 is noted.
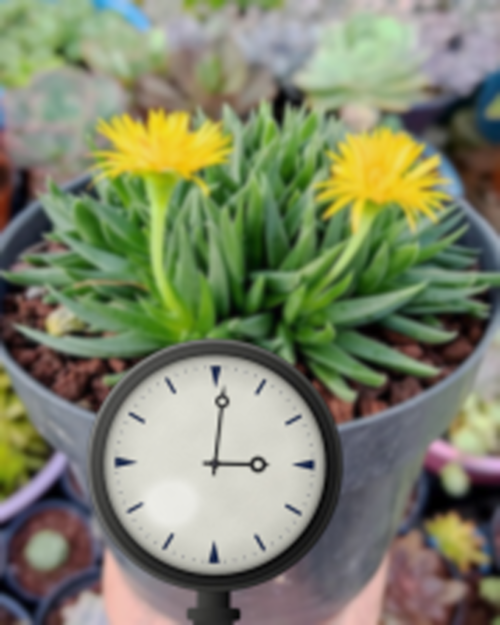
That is 3,01
